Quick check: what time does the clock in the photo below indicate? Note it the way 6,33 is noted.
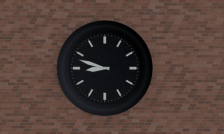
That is 8,48
